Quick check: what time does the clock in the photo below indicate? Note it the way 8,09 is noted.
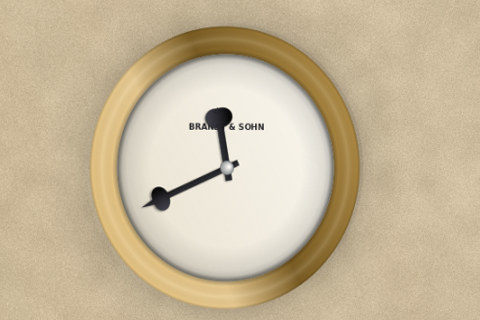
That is 11,41
